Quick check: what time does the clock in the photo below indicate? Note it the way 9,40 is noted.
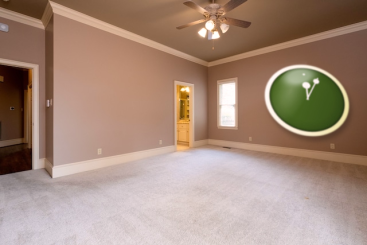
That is 12,05
